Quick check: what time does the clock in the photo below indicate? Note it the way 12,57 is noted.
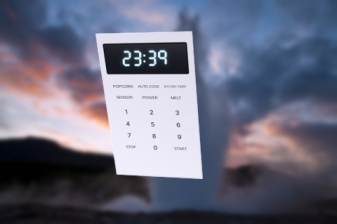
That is 23,39
